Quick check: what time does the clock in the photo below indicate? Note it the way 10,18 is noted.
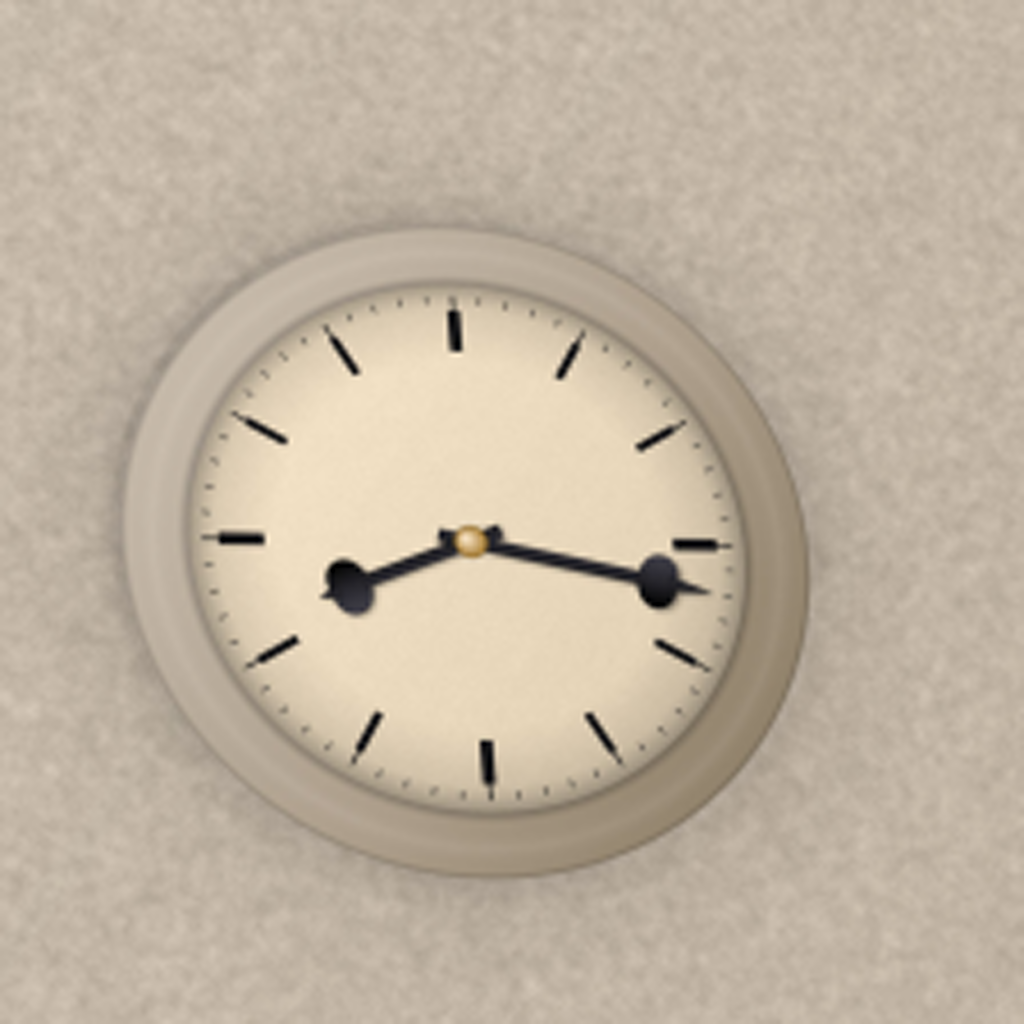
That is 8,17
